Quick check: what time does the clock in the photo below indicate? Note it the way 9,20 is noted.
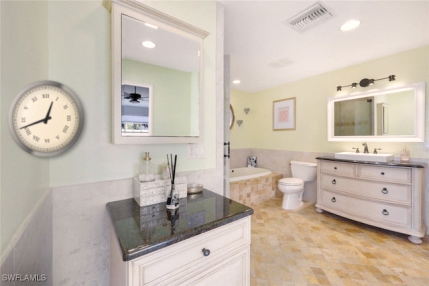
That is 12,42
